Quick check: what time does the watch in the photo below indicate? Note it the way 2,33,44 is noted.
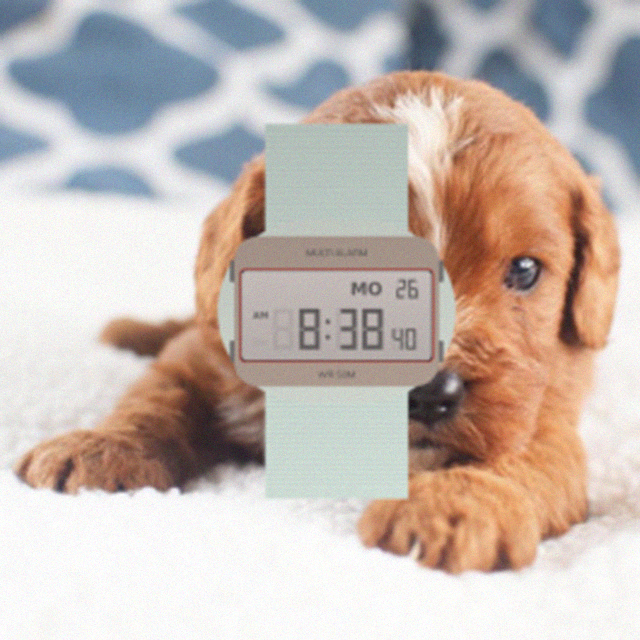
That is 8,38,40
